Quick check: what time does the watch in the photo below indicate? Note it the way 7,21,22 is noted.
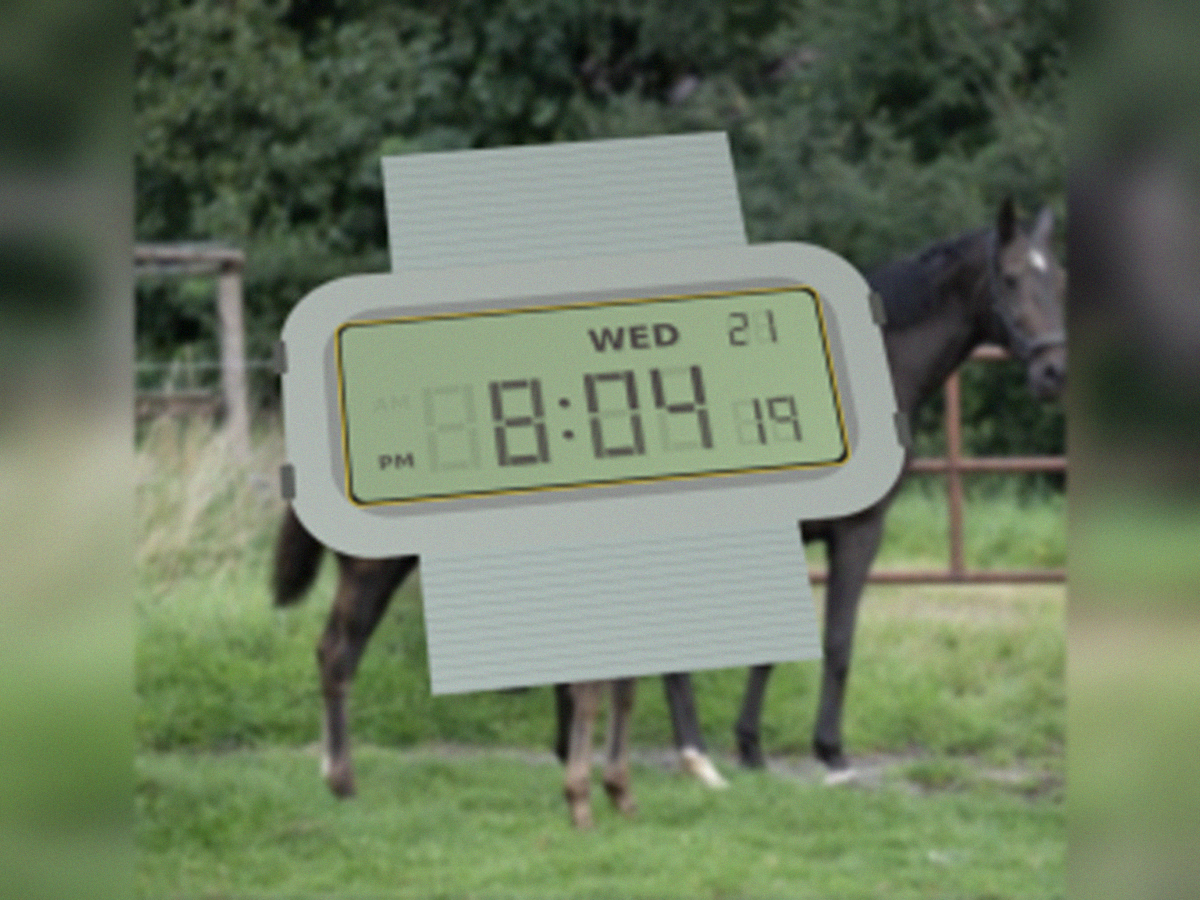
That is 8,04,19
